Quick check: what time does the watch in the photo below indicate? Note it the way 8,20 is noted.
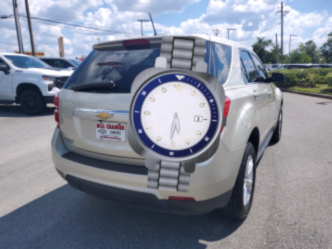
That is 5,31
